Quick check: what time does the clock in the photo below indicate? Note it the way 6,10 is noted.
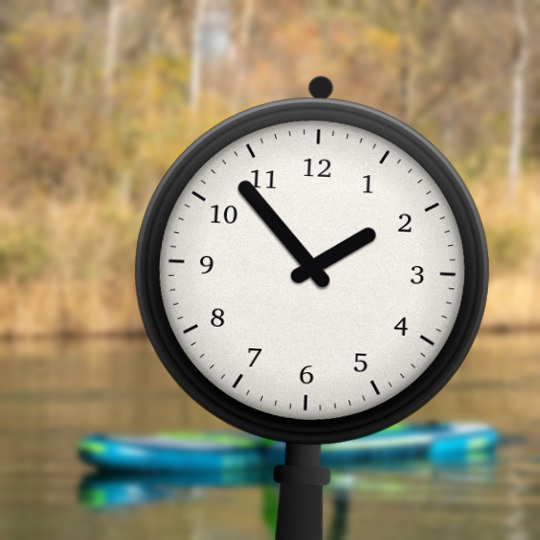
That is 1,53
